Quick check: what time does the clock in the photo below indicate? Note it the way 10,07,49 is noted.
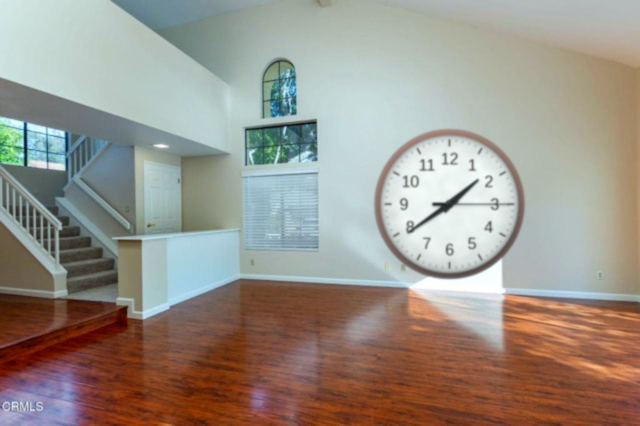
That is 1,39,15
